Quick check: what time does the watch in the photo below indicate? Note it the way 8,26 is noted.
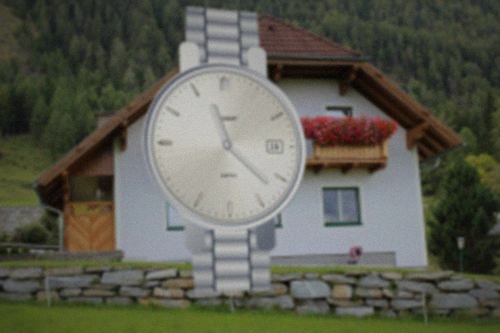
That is 11,22
